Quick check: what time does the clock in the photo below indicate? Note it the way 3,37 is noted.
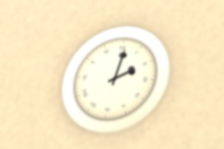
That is 2,01
